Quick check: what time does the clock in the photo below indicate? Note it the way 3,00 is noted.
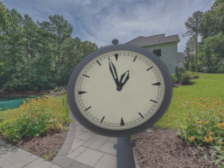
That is 12,58
